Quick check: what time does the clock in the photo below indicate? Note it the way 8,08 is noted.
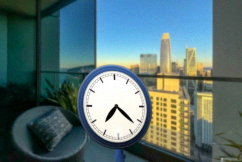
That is 7,22
